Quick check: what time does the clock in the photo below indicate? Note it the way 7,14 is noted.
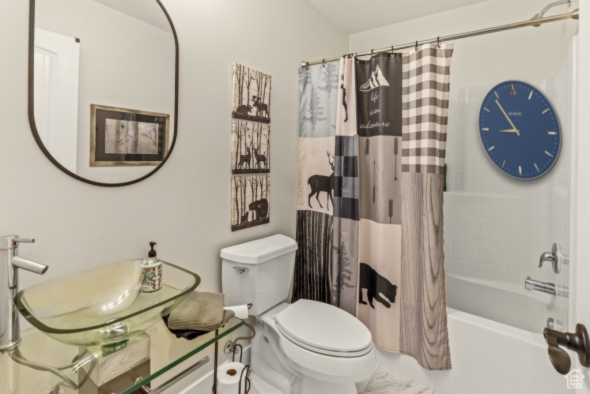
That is 8,54
